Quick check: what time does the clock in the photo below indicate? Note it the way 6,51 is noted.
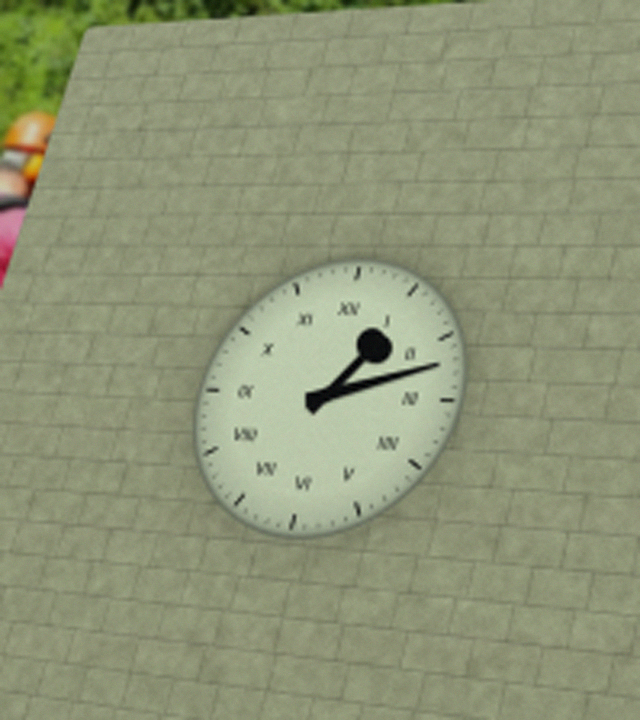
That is 1,12
